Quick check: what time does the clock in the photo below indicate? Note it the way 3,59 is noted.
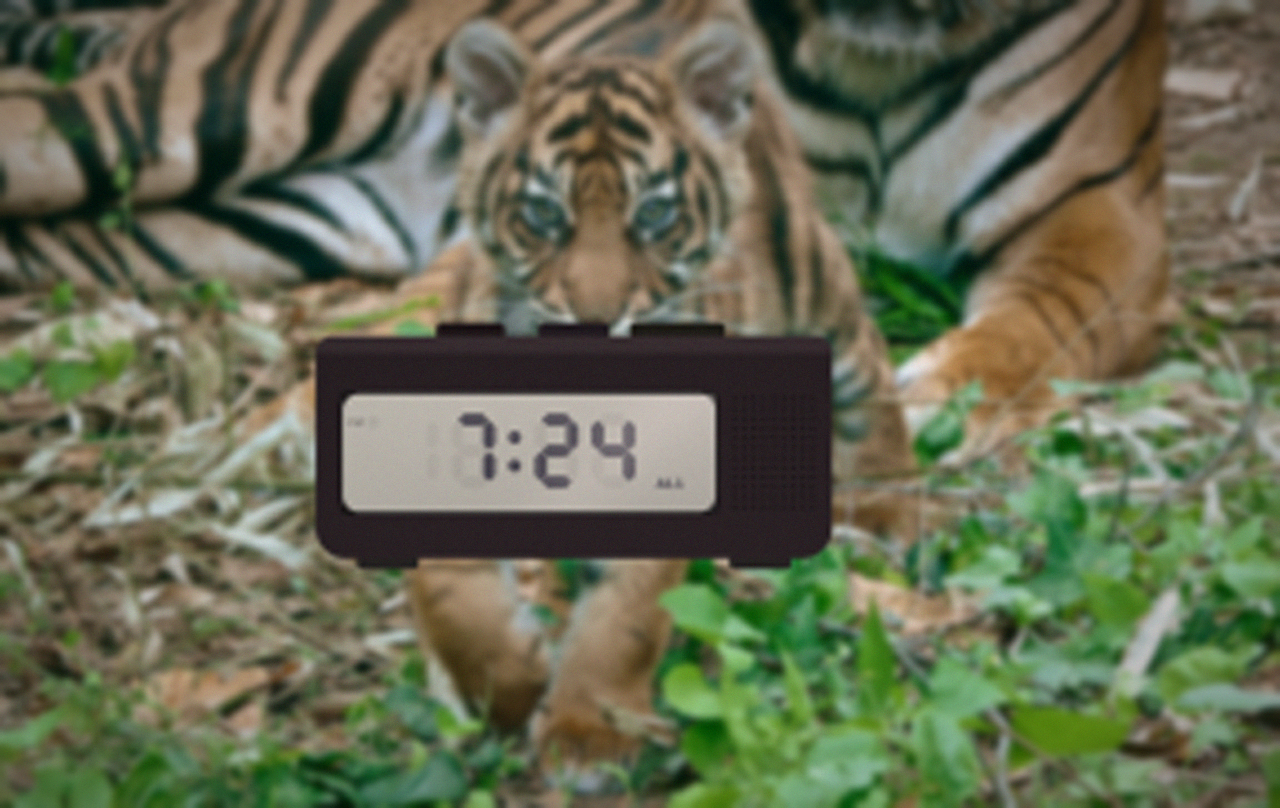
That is 7,24
